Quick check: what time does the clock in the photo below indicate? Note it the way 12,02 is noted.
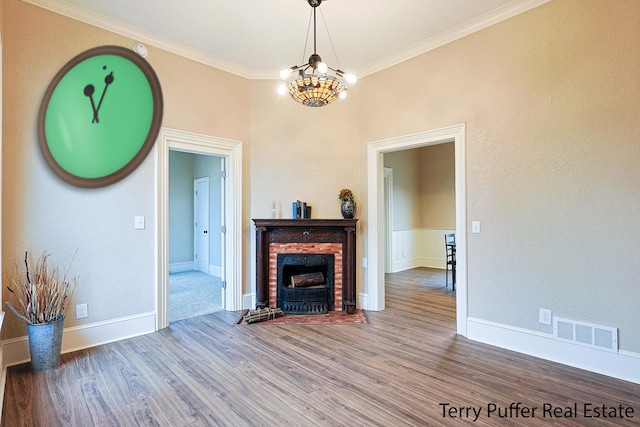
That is 11,02
